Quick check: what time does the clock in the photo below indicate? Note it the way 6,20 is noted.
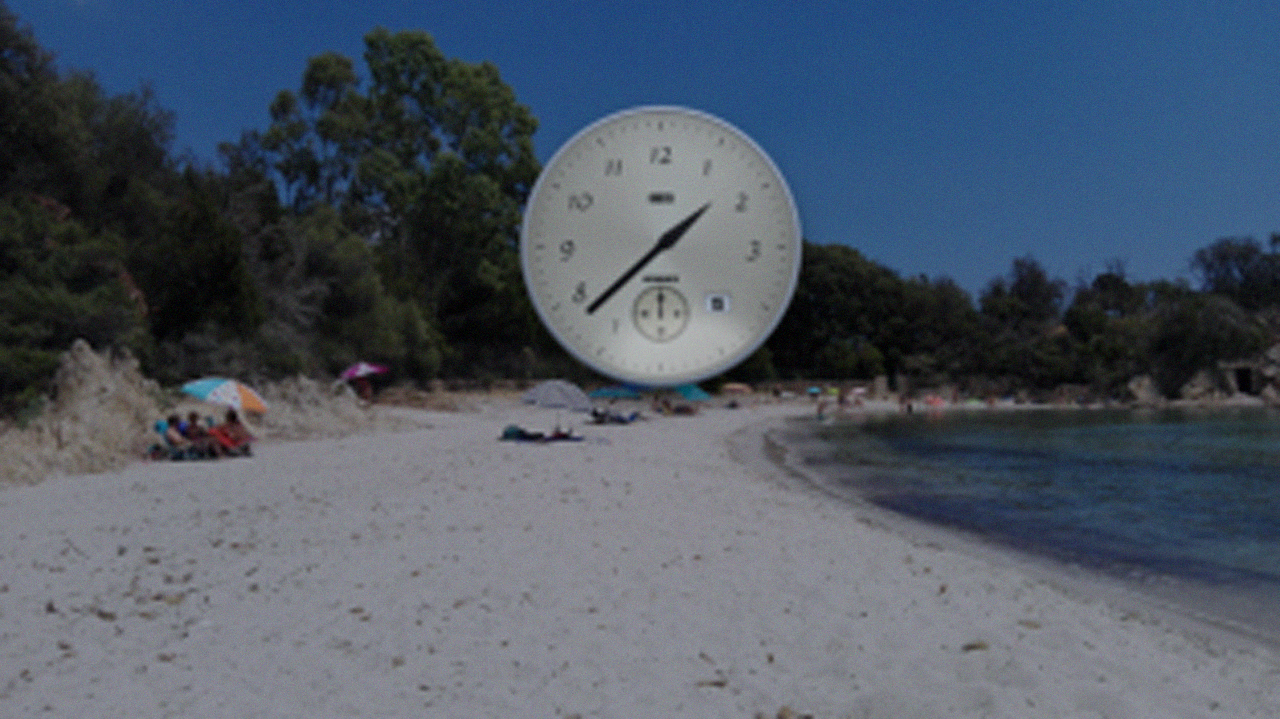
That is 1,38
